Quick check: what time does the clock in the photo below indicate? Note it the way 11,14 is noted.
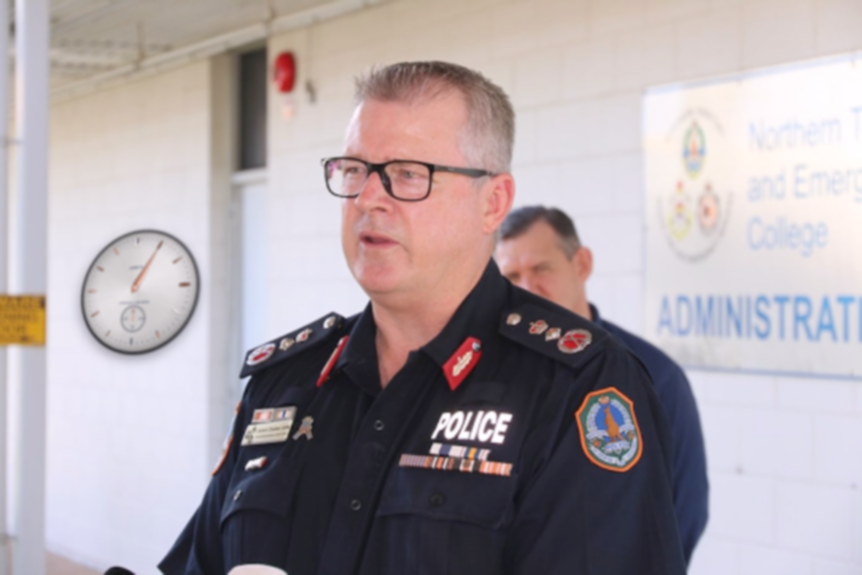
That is 1,05
